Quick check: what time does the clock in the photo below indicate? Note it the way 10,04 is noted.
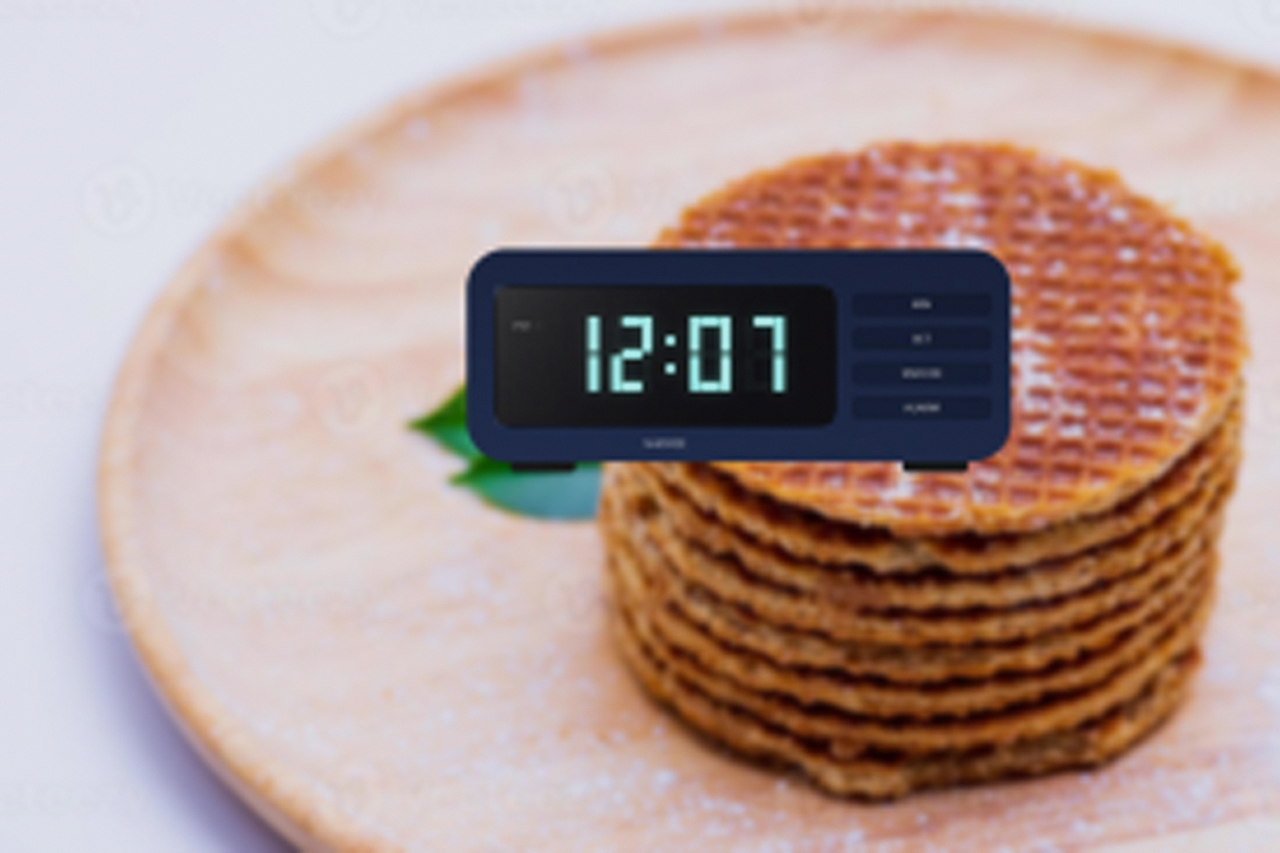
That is 12,07
